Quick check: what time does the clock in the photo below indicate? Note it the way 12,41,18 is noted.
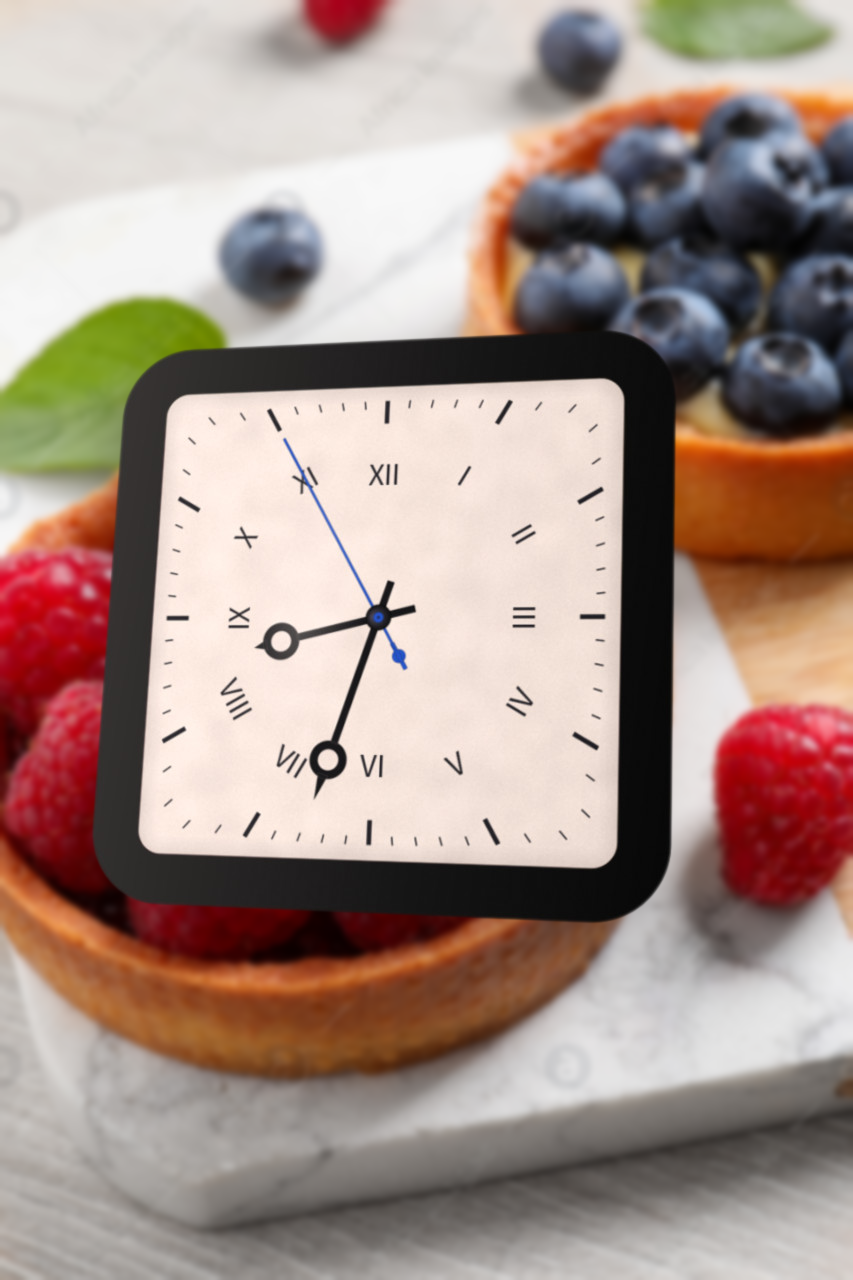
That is 8,32,55
